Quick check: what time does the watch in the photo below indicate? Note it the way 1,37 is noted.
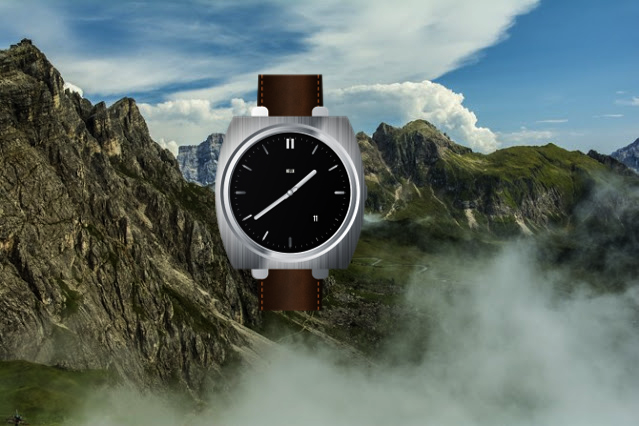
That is 1,39
